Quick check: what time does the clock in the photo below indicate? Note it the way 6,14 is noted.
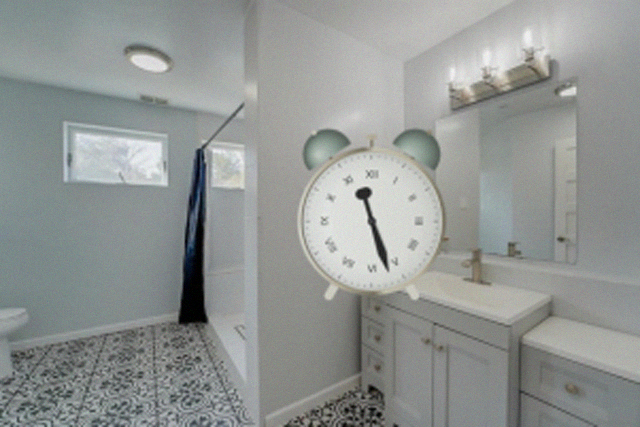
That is 11,27
